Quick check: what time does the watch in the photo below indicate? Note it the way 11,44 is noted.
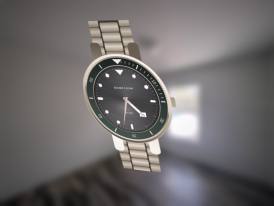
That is 4,33
